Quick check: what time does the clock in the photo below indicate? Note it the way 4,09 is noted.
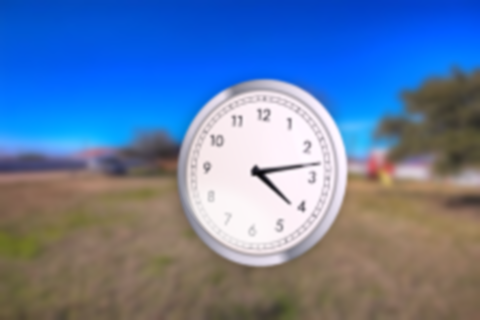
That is 4,13
